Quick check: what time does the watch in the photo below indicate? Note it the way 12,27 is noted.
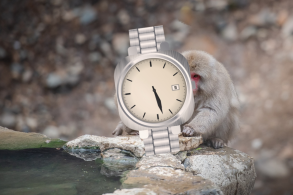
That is 5,28
